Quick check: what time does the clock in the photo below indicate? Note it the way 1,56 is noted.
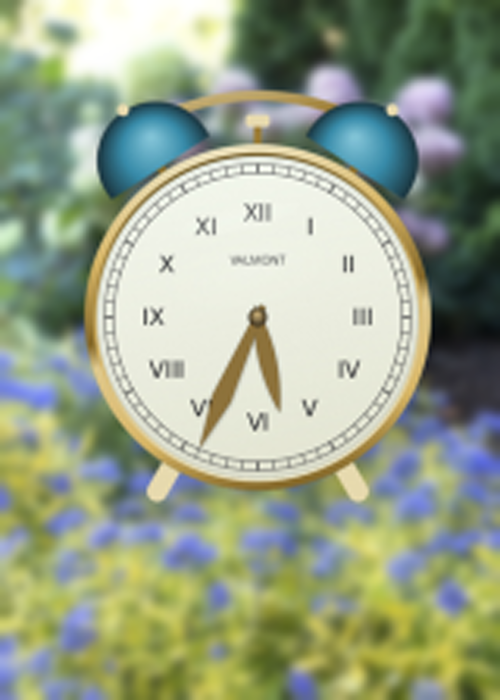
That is 5,34
